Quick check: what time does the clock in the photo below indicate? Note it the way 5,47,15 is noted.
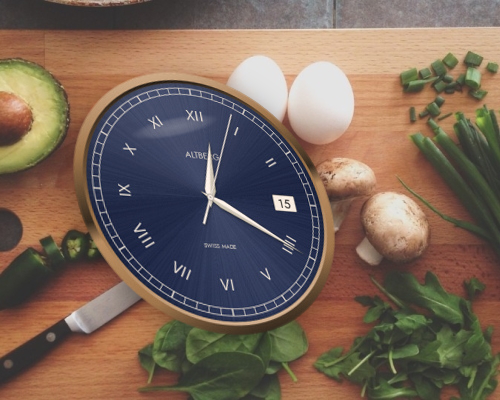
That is 12,20,04
